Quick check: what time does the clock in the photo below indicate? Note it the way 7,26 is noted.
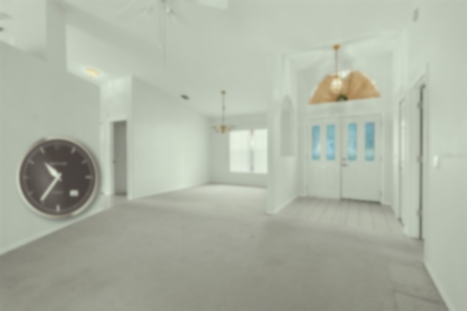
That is 10,36
